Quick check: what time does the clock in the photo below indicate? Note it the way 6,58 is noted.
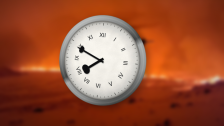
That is 7,49
